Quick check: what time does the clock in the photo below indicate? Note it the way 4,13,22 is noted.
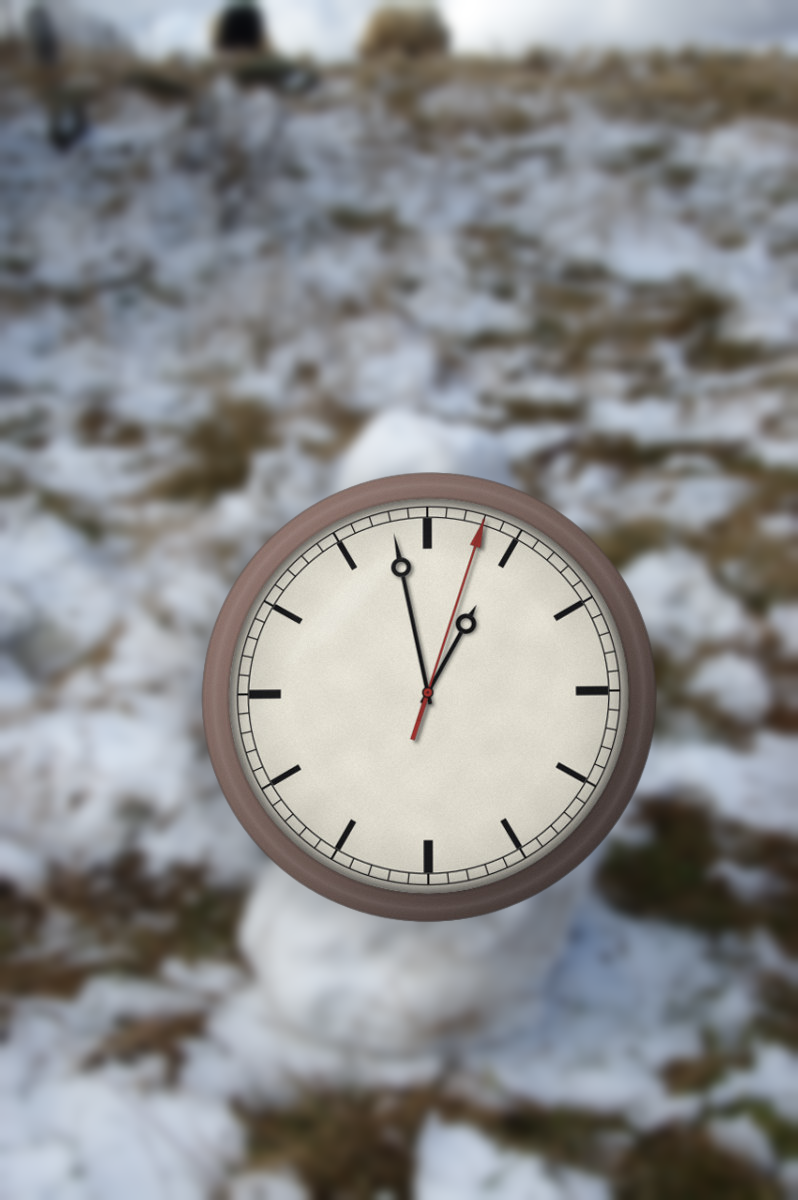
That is 12,58,03
